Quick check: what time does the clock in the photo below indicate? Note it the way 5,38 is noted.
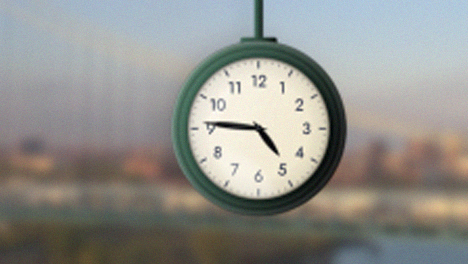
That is 4,46
